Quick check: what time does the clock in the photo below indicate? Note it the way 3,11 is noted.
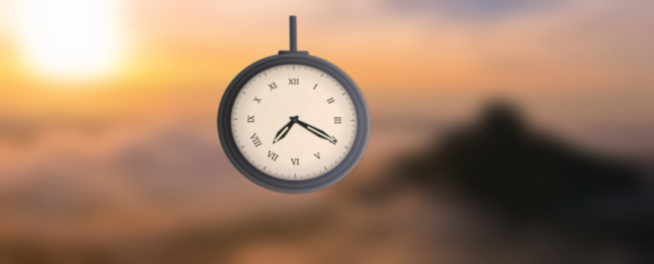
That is 7,20
